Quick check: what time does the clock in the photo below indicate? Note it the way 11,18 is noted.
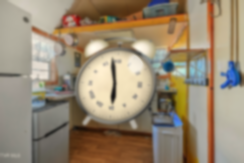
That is 5,58
